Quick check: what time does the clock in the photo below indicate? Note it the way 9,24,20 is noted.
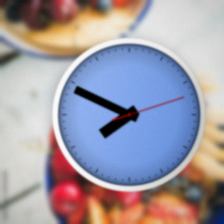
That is 7,49,12
